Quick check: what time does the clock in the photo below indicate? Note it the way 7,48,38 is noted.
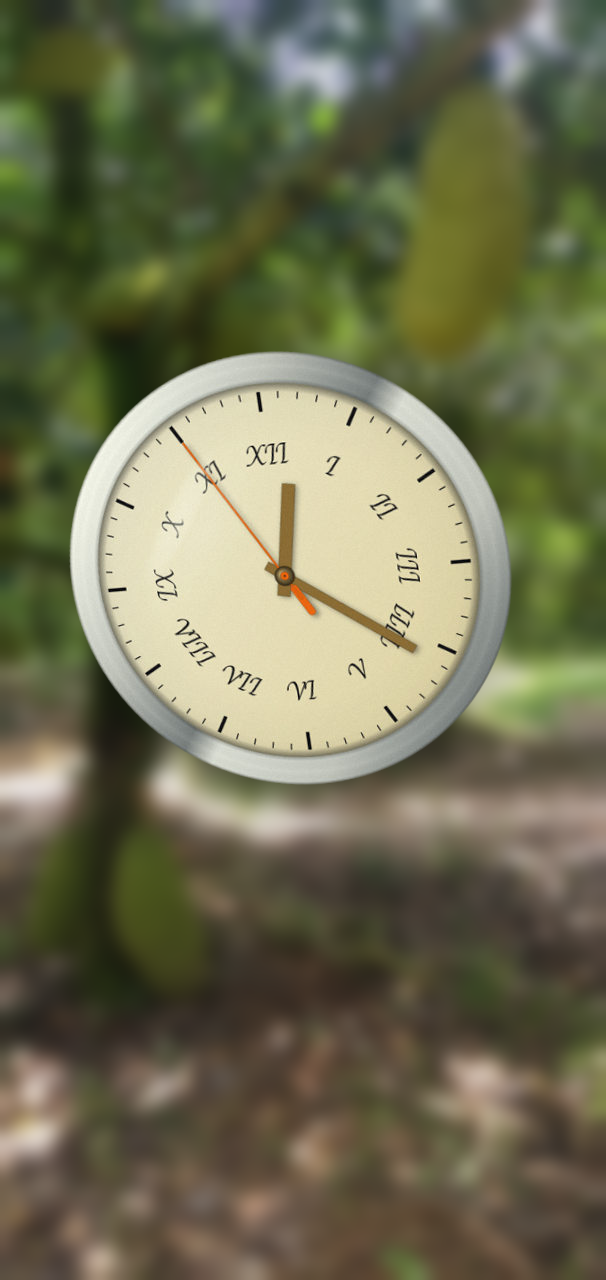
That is 12,20,55
